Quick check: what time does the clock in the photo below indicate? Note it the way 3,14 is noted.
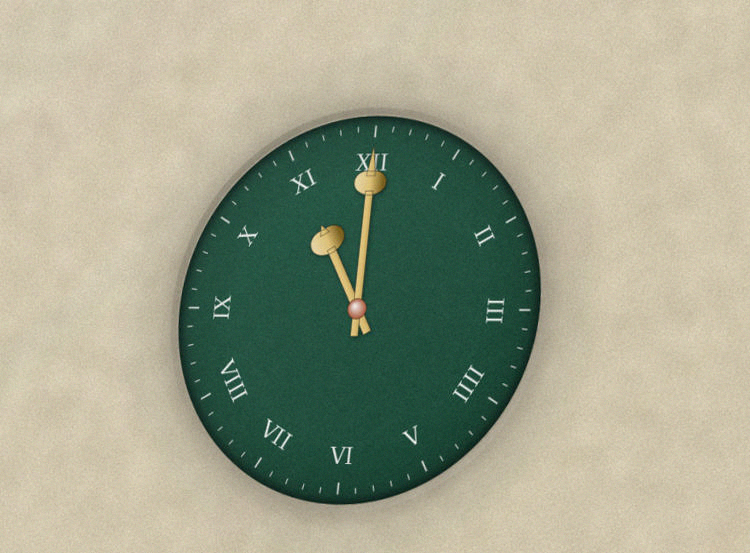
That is 11,00
